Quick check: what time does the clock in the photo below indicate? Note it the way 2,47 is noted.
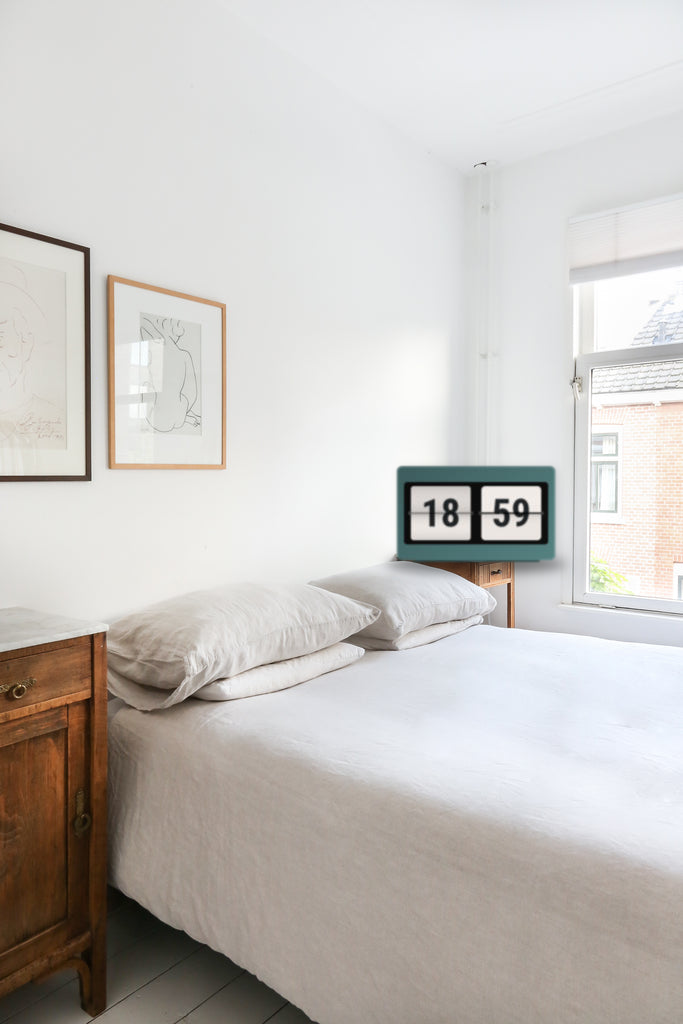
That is 18,59
